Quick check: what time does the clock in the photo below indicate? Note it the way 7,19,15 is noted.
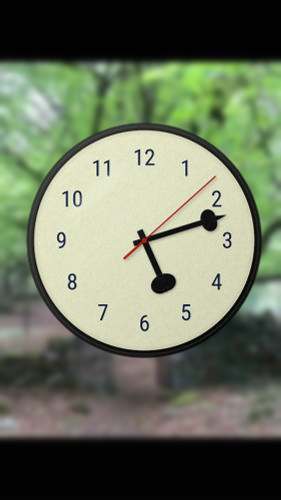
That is 5,12,08
